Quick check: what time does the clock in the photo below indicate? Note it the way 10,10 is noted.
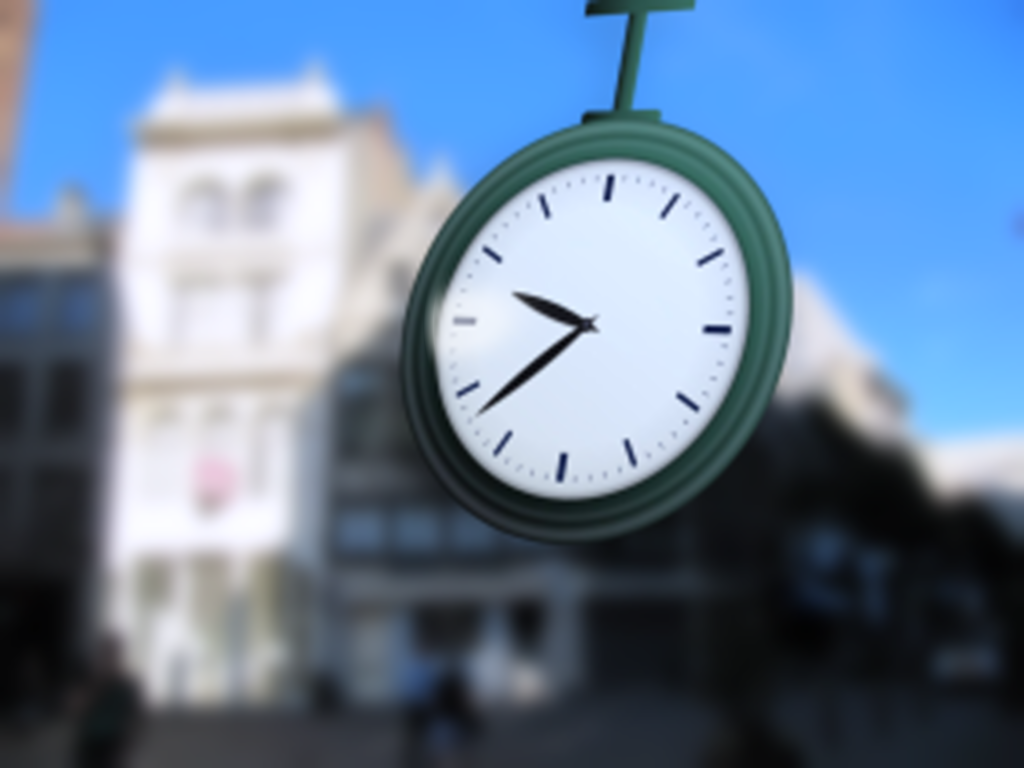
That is 9,38
